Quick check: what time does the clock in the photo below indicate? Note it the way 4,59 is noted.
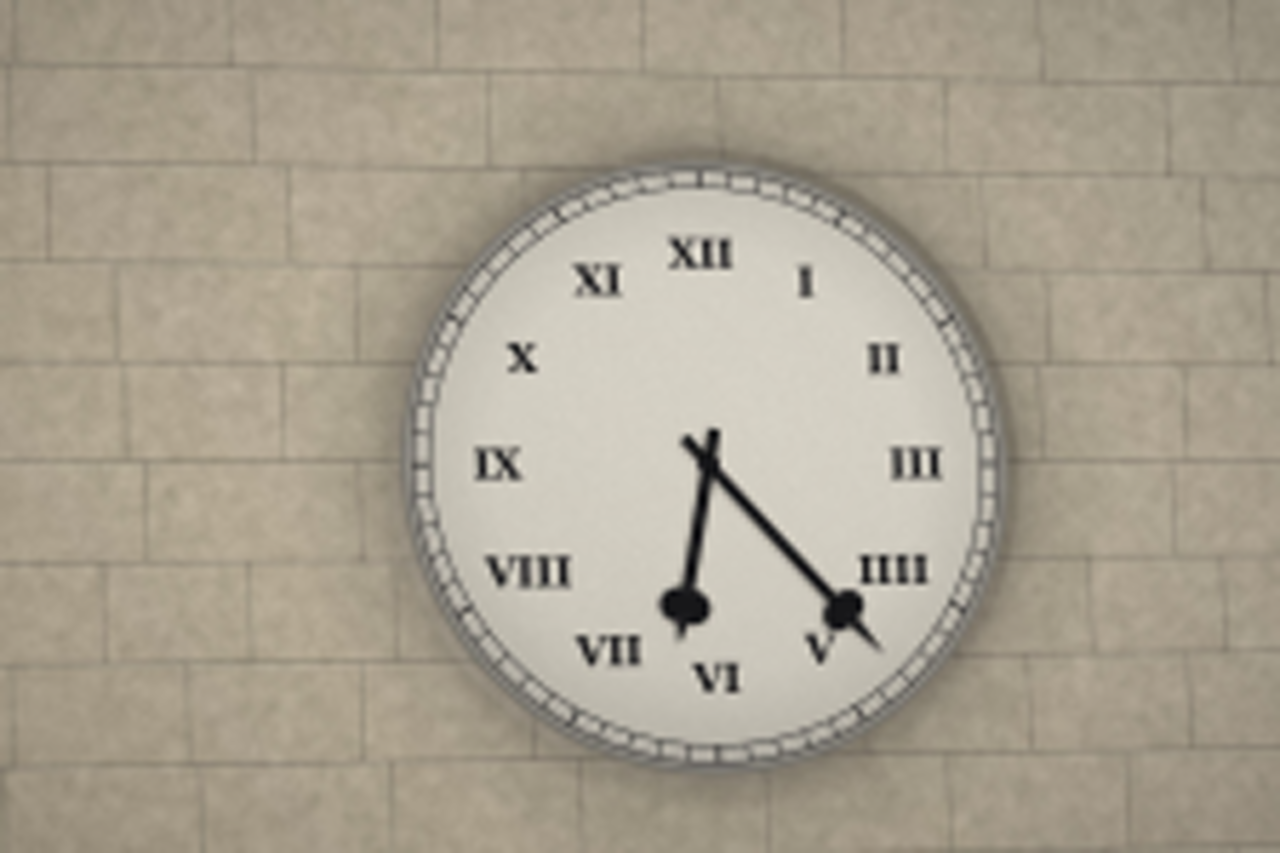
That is 6,23
